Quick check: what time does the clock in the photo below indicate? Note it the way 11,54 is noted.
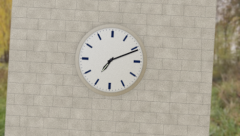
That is 7,11
